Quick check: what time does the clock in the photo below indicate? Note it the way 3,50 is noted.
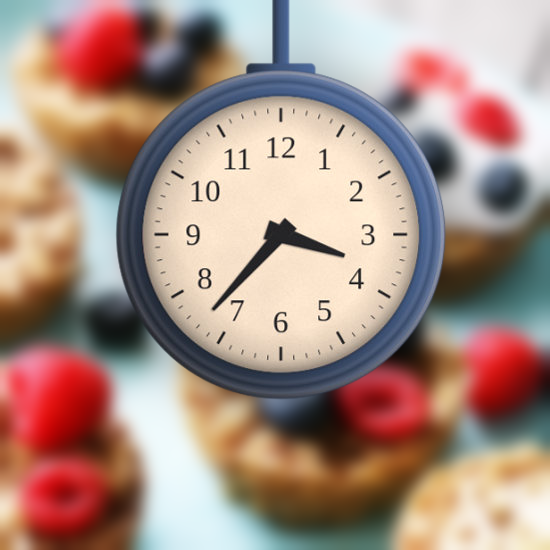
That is 3,37
